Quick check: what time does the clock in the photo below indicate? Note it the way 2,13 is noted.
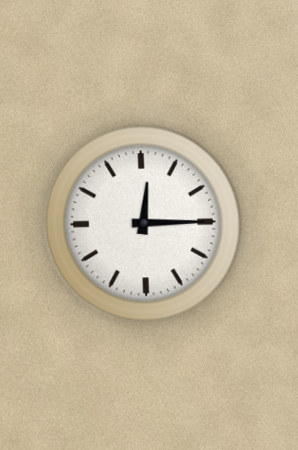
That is 12,15
